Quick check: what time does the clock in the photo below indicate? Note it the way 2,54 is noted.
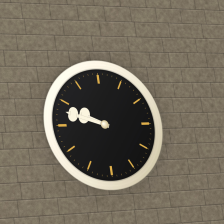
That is 9,48
